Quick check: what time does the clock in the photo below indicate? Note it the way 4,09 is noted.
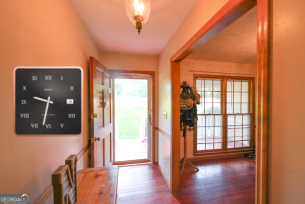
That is 9,32
